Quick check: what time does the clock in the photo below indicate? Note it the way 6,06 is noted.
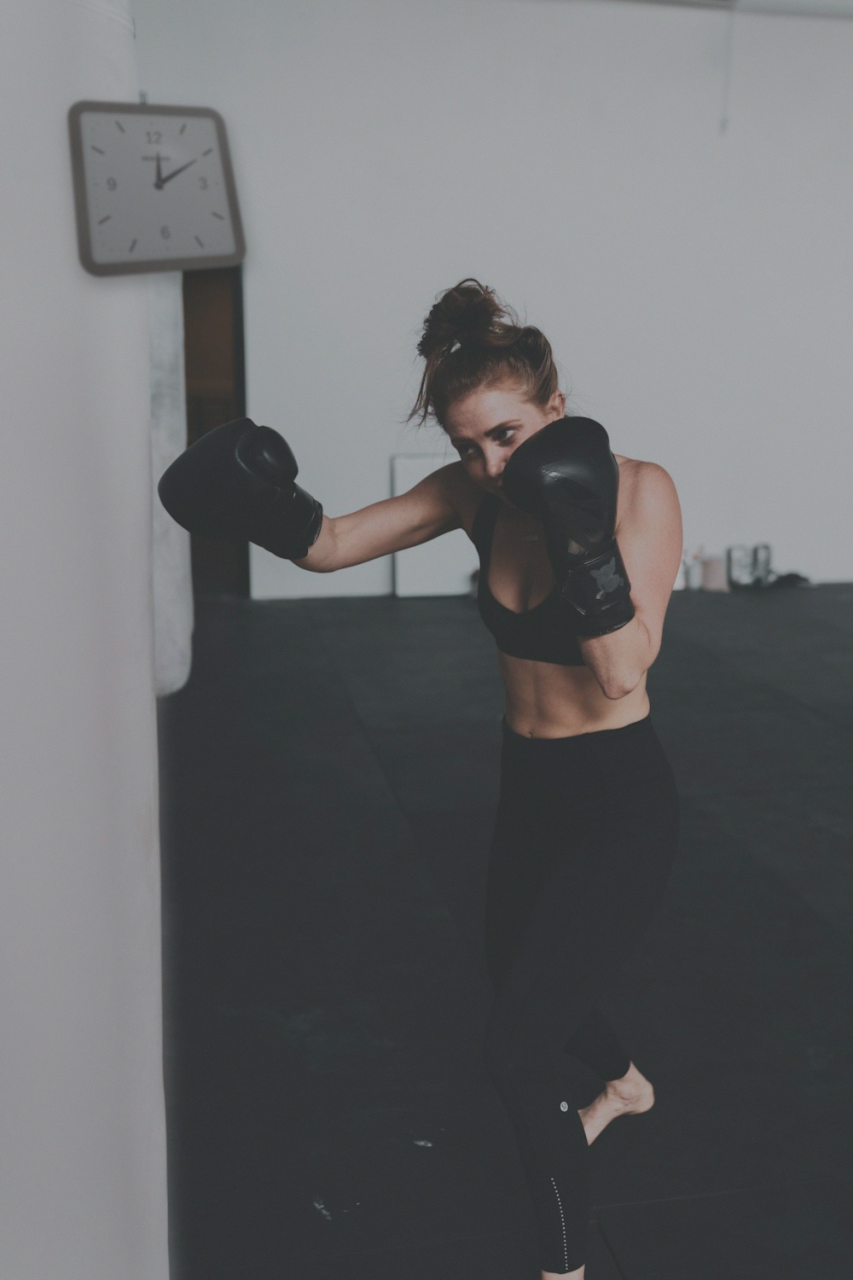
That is 12,10
